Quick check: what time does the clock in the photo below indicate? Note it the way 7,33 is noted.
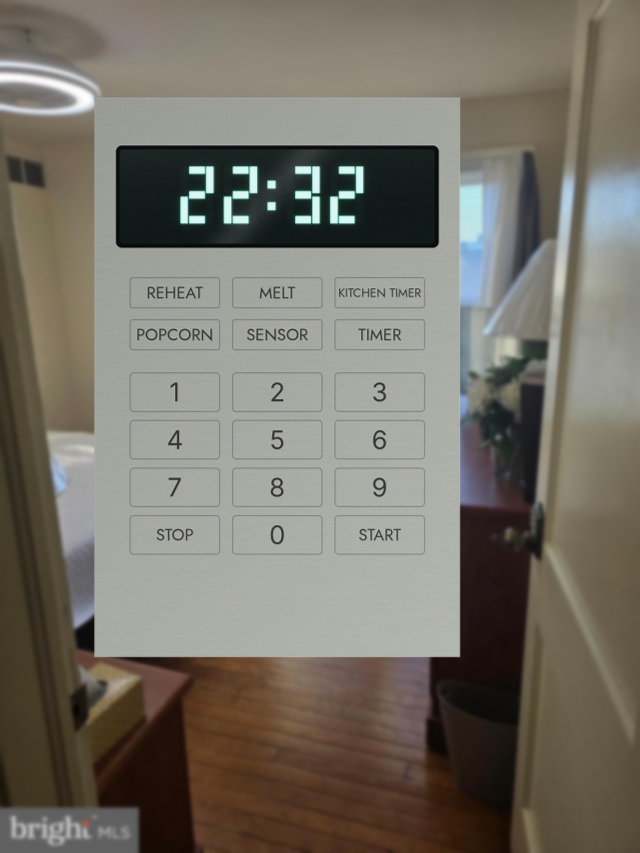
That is 22,32
